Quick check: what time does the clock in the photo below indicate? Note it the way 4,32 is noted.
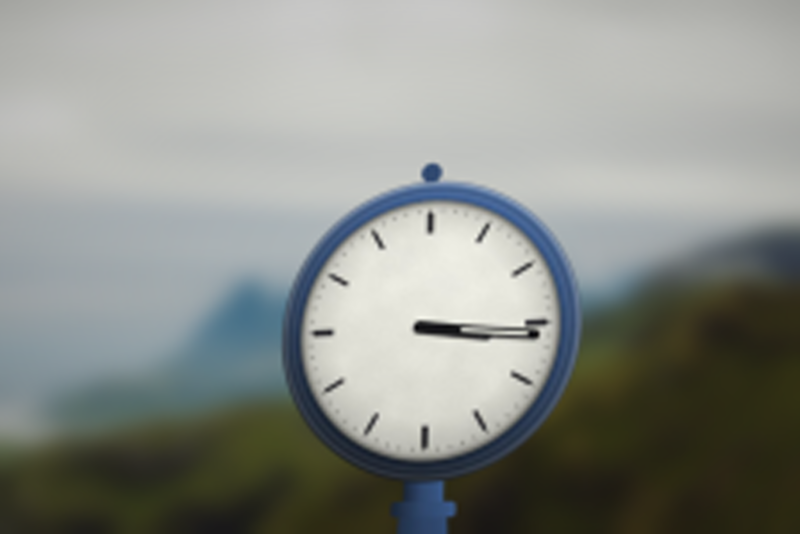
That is 3,16
